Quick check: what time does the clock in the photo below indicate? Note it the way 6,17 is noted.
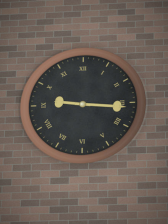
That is 9,16
